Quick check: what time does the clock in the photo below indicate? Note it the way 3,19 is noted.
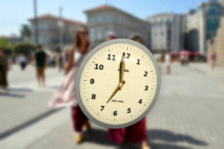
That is 6,59
